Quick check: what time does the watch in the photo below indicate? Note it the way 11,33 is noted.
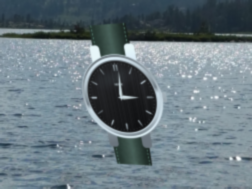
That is 3,01
